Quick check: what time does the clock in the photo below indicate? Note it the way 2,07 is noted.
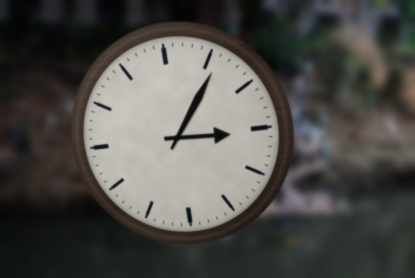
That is 3,06
